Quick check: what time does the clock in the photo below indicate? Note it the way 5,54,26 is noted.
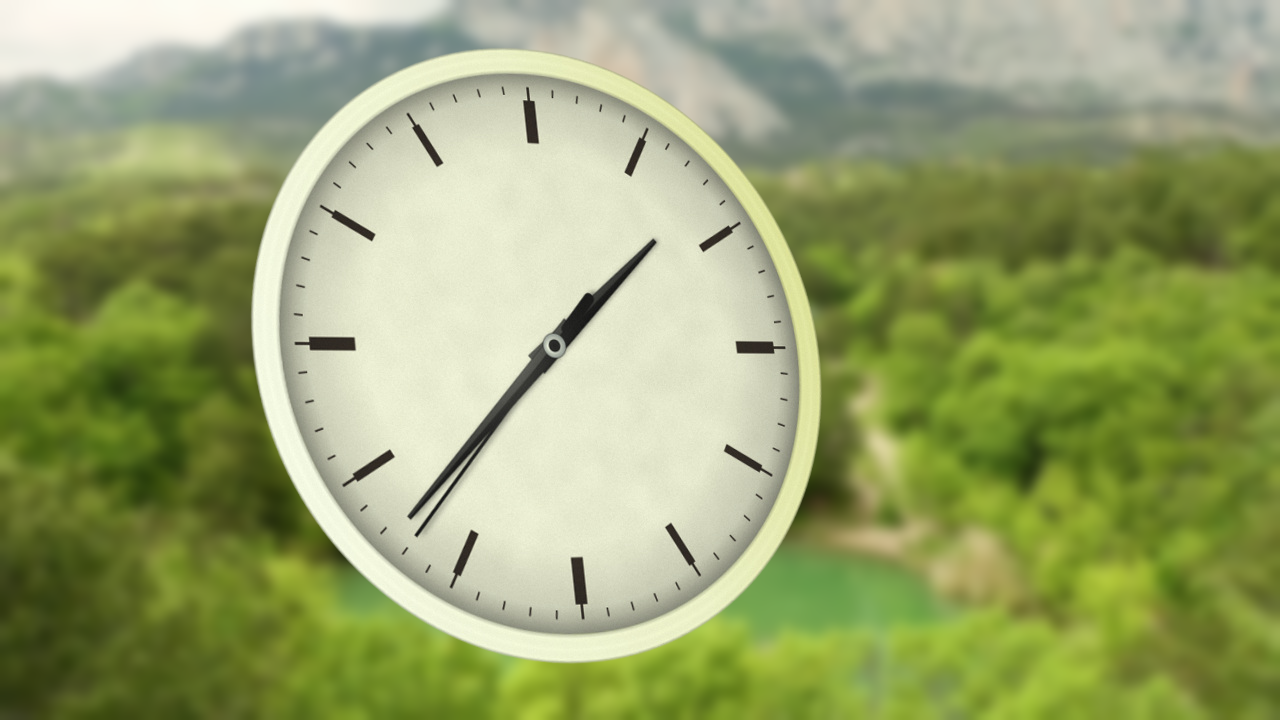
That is 1,37,37
